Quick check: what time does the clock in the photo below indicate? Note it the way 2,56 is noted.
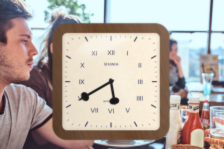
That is 5,40
